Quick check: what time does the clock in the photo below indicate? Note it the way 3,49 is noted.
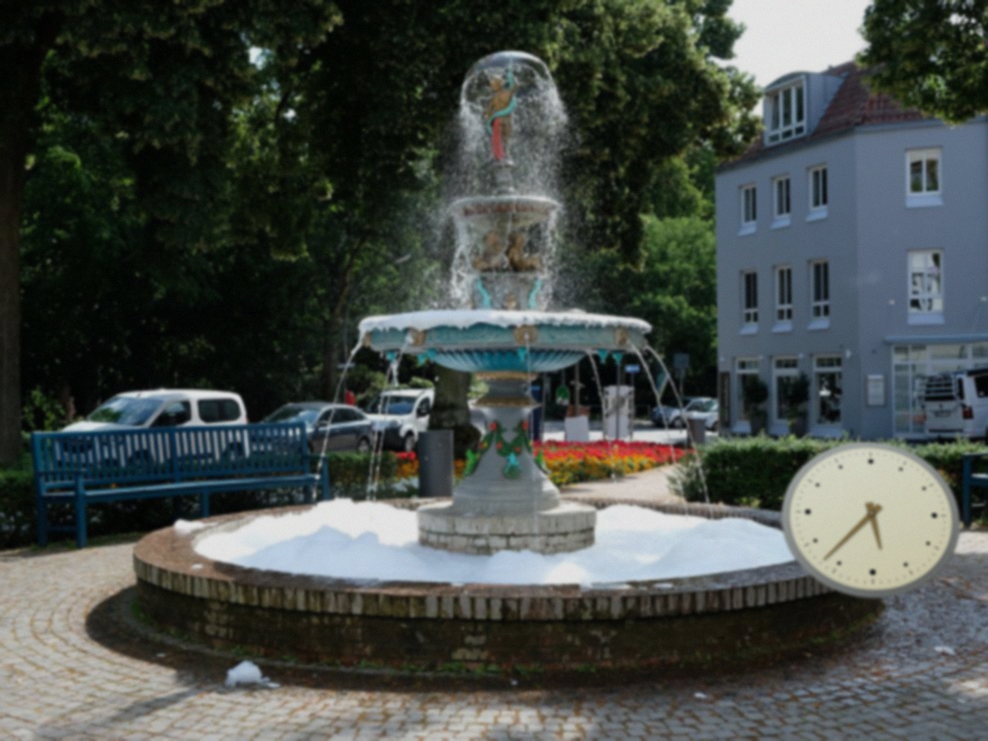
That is 5,37
